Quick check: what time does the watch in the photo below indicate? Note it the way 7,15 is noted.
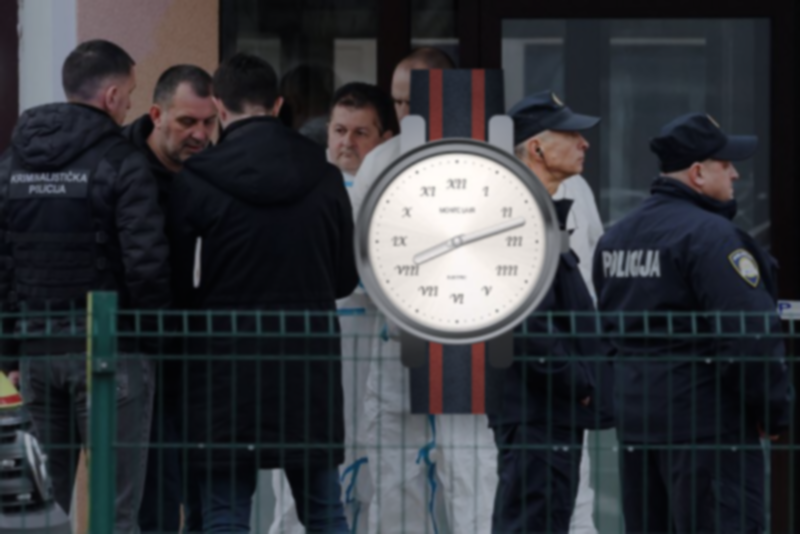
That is 8,12
